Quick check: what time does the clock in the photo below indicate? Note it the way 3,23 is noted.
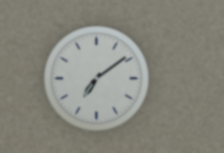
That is 7,09
